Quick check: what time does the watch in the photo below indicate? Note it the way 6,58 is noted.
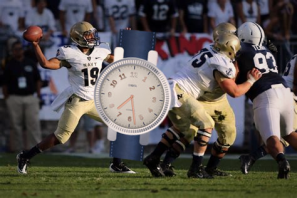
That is 7,28
